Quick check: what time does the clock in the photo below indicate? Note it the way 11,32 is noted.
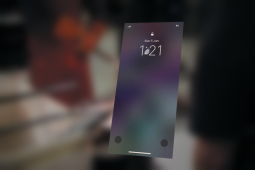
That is 1,21
